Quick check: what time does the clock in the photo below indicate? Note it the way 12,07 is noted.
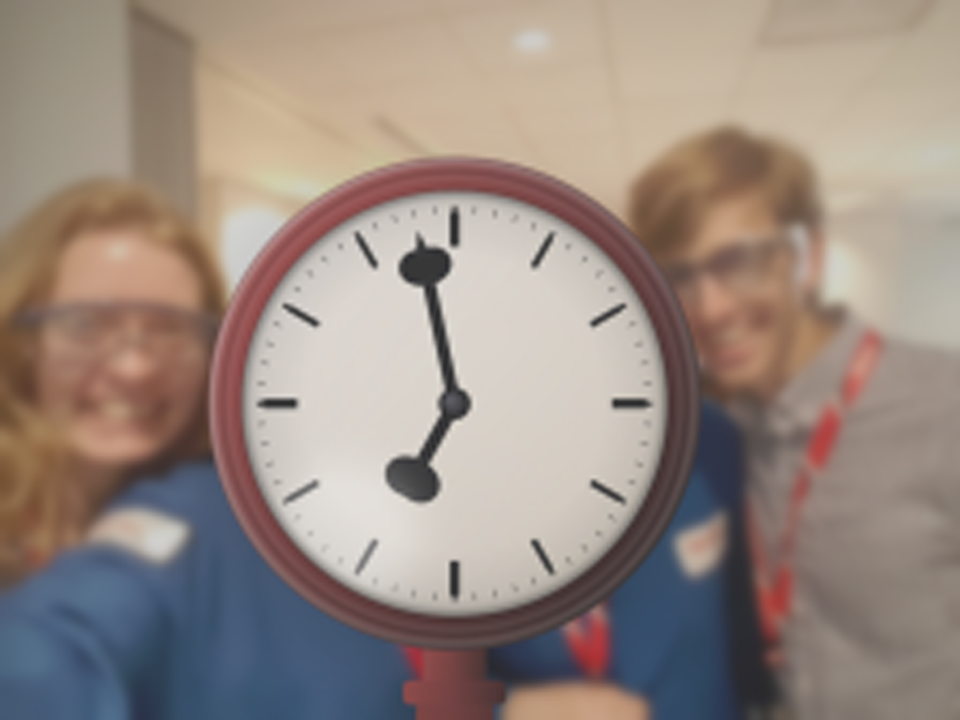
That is 6,58
